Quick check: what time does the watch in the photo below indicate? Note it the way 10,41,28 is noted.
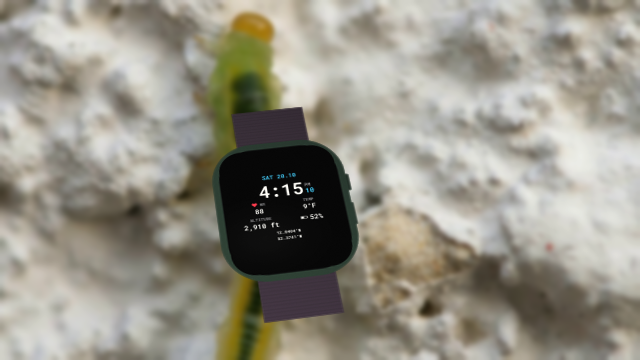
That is 4,15,10
